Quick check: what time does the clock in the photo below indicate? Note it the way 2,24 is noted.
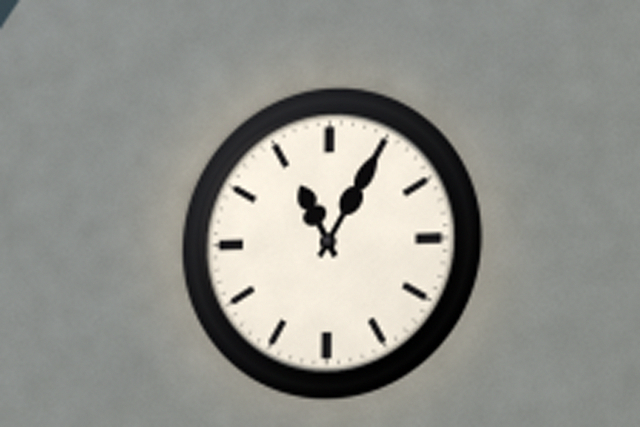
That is 11,05
